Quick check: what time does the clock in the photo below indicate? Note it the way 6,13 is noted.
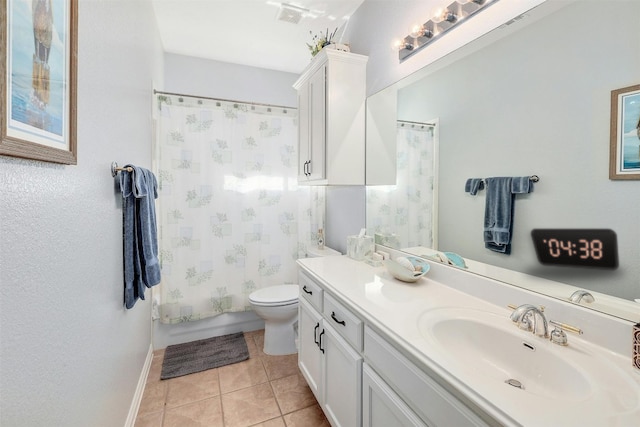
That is 4,38
